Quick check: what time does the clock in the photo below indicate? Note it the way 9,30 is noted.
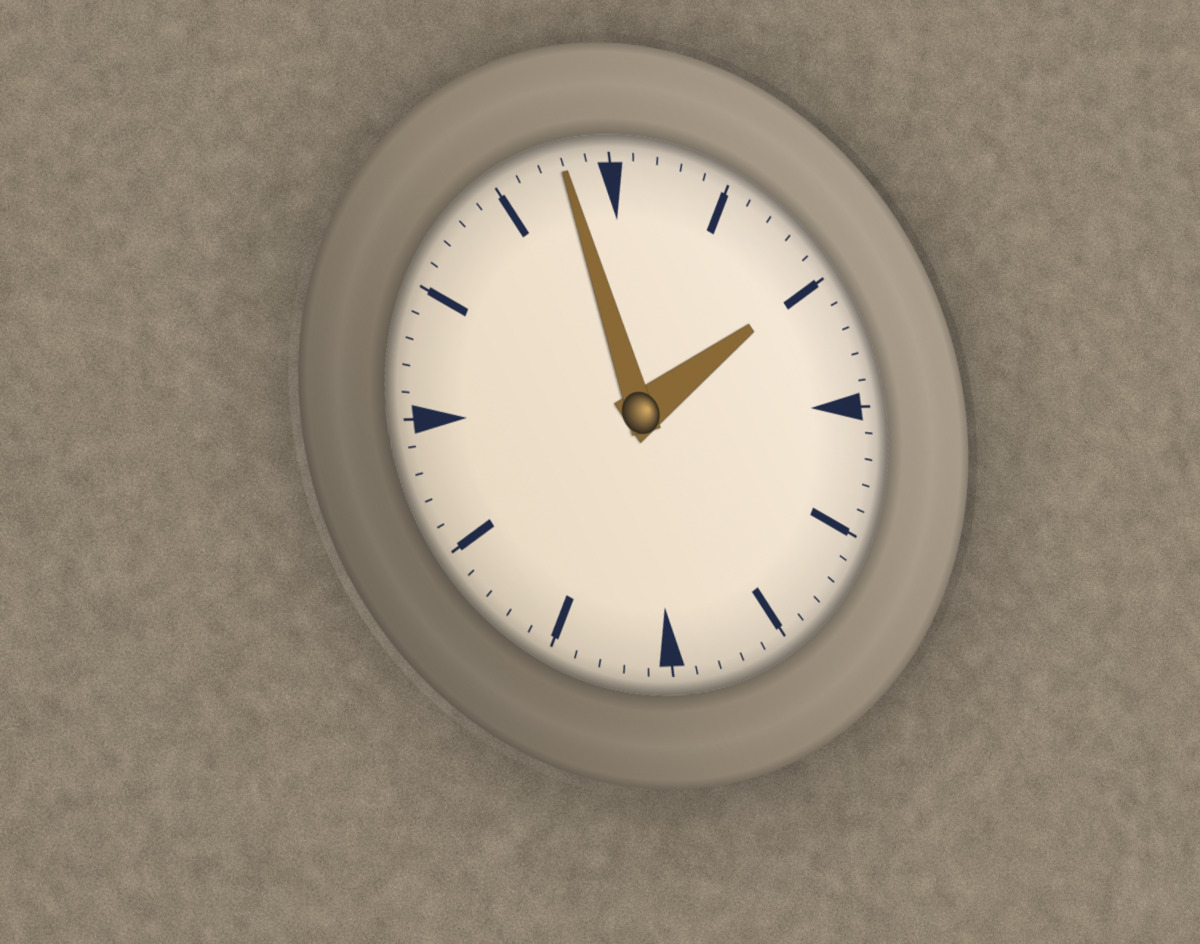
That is 1,58
